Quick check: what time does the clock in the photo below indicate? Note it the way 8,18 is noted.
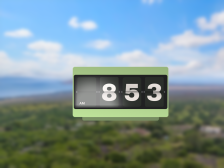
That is 8,53
